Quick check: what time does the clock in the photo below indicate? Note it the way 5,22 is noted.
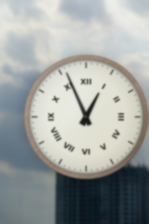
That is 12,56
